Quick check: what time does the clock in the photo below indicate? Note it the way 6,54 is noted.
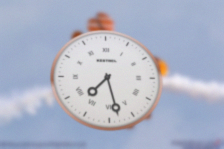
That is 7,28
